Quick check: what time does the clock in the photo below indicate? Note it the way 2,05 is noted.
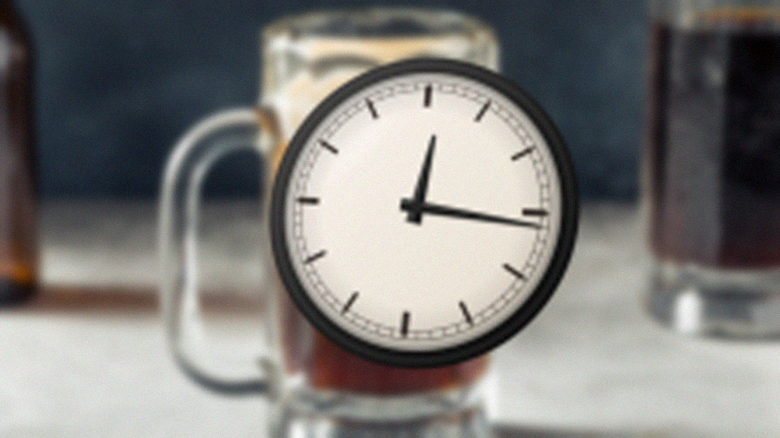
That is 12,16
